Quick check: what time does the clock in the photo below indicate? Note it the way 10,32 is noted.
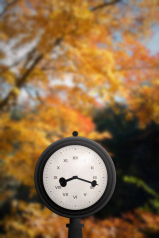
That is 8,18
